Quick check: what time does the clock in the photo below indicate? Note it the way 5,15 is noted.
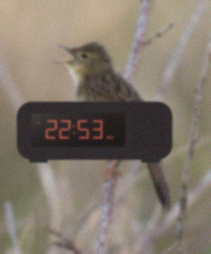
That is 22,53
